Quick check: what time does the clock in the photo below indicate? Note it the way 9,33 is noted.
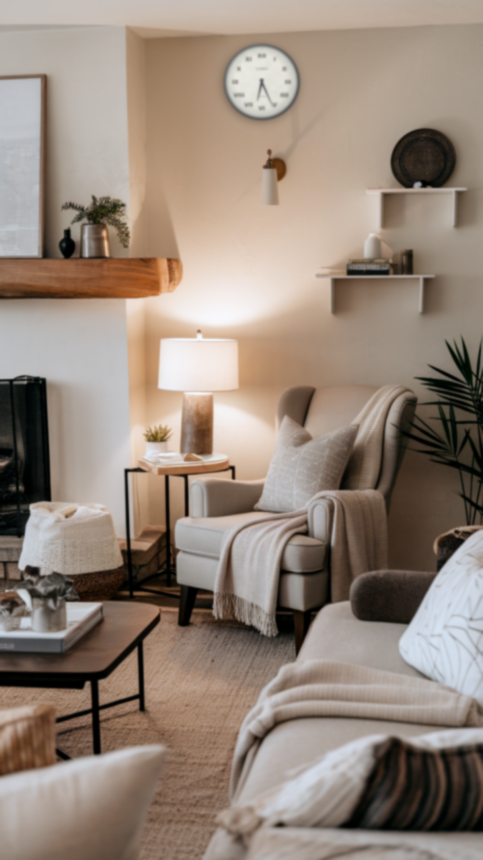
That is 6,26
